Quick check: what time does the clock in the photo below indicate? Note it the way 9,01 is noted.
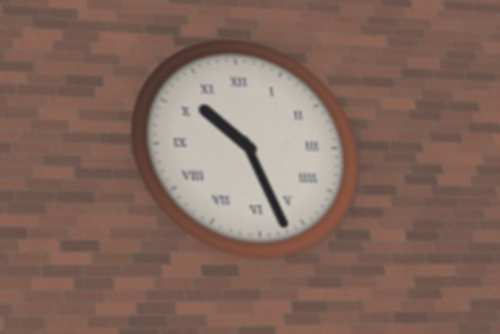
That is 10,27
